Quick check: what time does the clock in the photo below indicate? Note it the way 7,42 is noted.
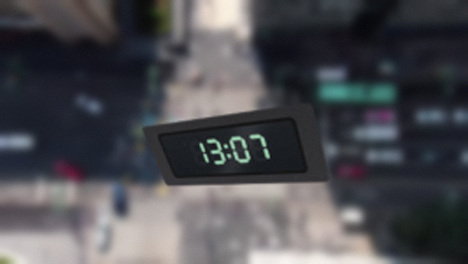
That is 13,07
